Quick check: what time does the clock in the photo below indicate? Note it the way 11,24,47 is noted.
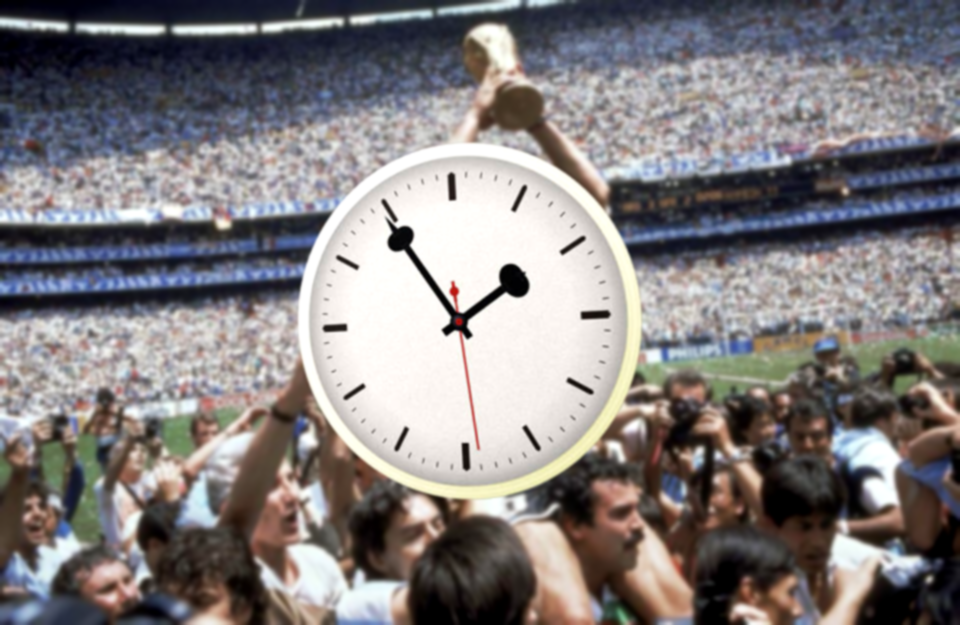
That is 1,54,29
